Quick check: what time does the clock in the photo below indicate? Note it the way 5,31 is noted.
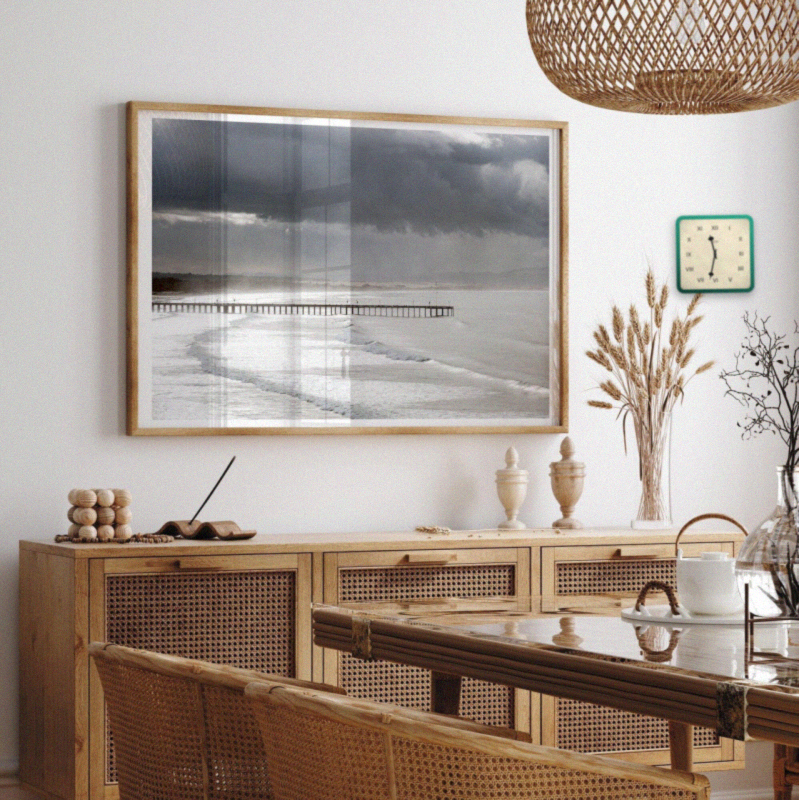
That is 11,32
